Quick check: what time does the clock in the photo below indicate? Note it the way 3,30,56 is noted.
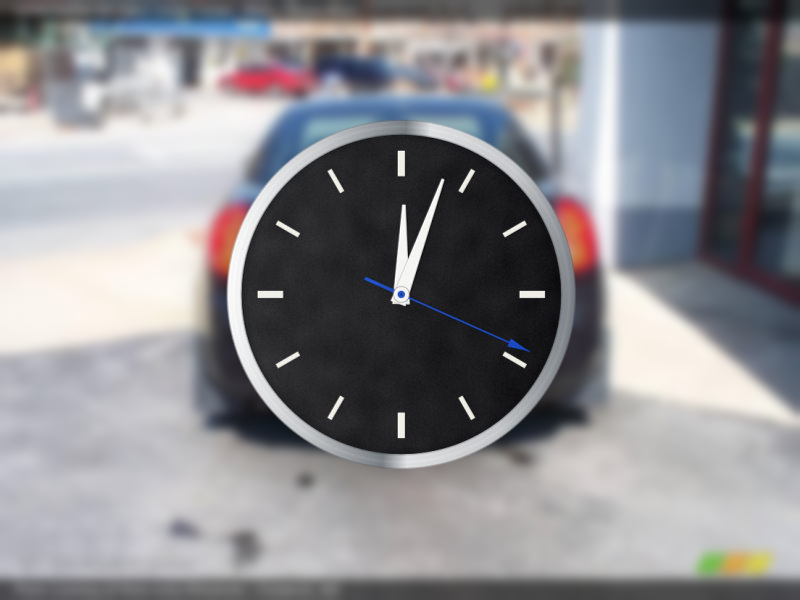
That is 12,03,19
